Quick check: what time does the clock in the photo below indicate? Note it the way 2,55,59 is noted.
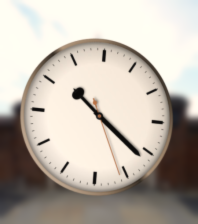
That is 10,21,26
